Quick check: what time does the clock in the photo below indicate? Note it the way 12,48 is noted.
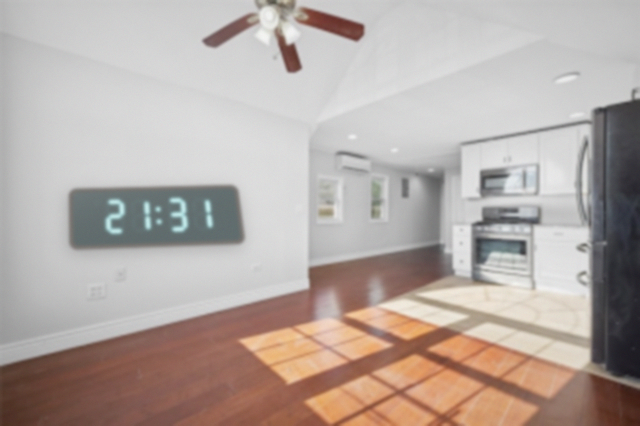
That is 21,31
